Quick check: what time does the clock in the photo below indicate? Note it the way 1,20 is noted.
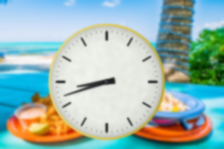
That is 8,42
